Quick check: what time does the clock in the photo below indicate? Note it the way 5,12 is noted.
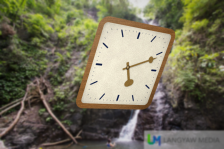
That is 5,11
